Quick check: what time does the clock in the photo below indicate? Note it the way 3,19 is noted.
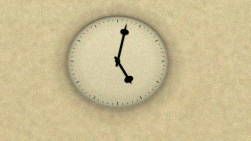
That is 5,02
